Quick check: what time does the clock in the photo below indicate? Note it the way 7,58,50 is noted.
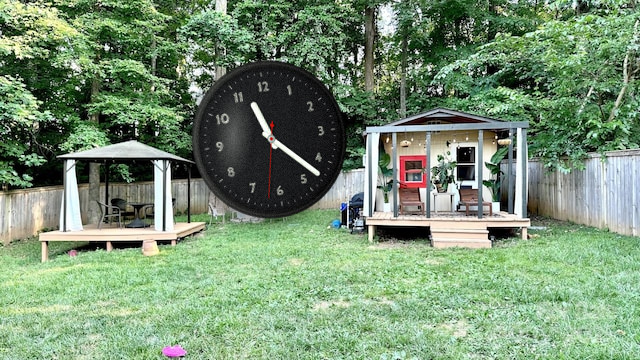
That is 11,22,32
